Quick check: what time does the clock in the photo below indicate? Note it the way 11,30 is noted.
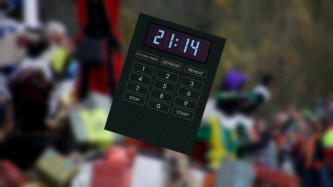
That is 21,14
